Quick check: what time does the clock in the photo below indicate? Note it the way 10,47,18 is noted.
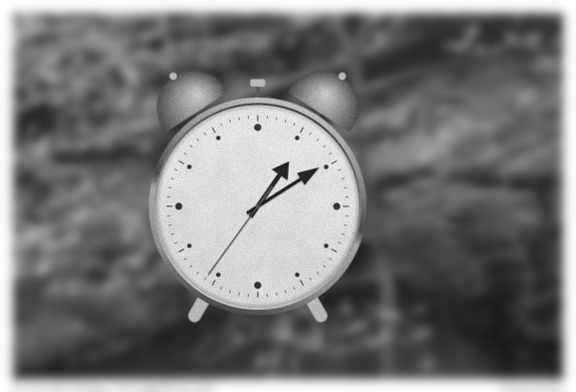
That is 1,09,36
